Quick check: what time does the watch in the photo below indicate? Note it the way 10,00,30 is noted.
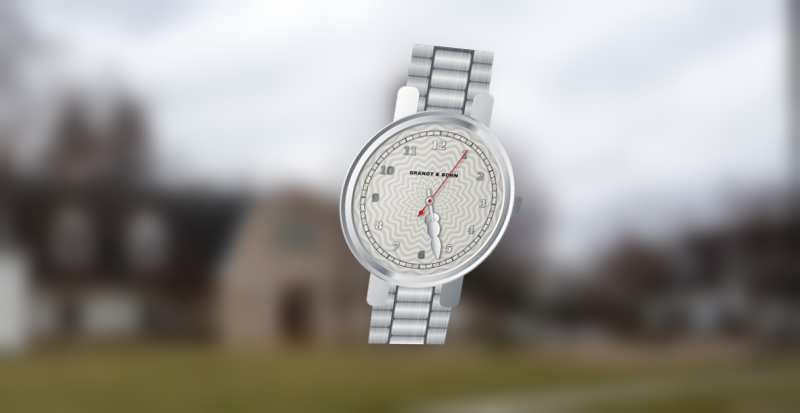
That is 5,27,05
